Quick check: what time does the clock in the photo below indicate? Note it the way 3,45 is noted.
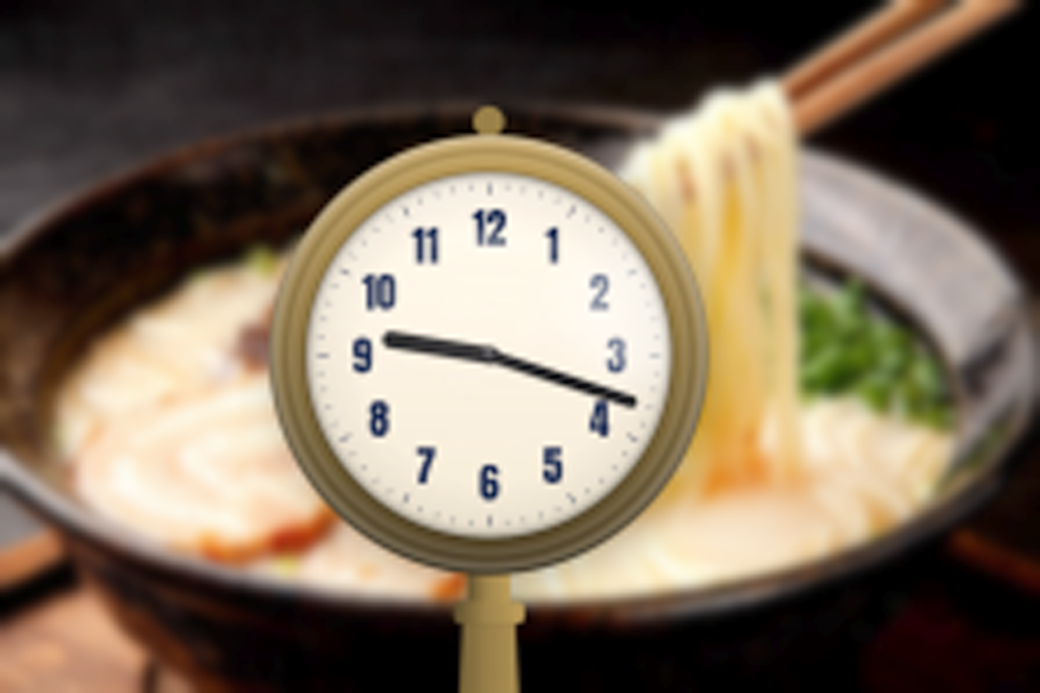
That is 9,18
